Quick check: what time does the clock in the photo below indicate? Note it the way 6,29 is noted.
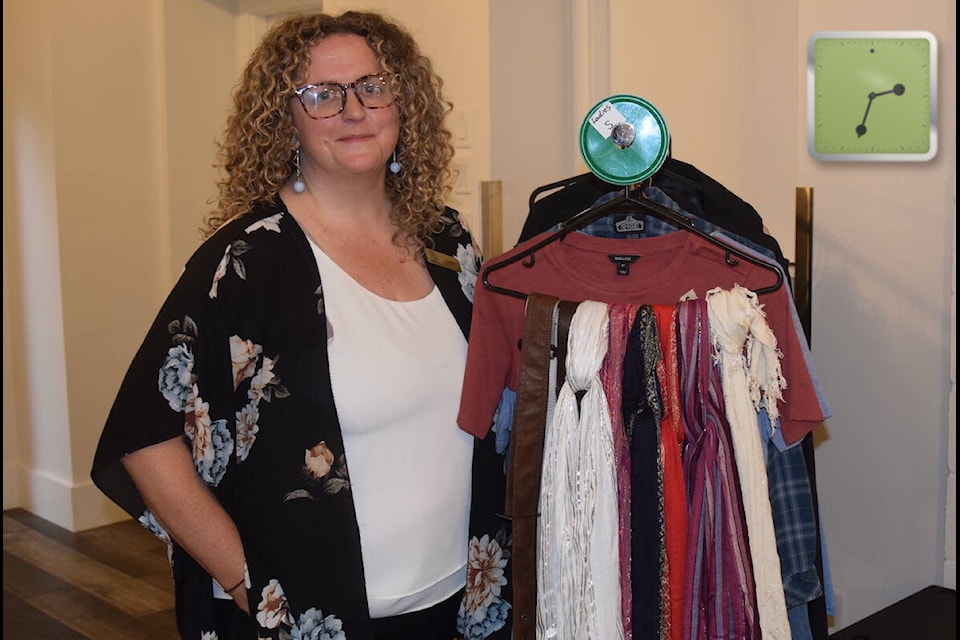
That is 2,33
